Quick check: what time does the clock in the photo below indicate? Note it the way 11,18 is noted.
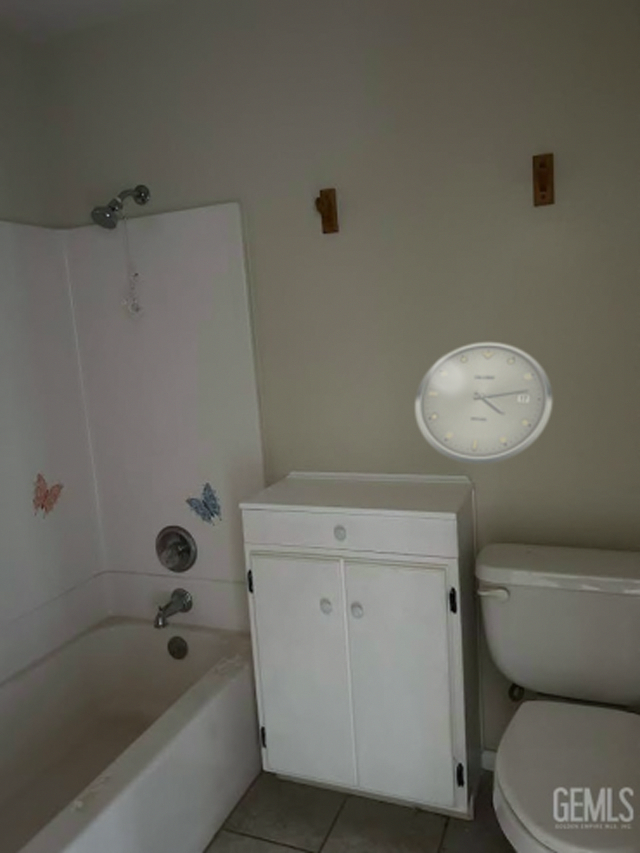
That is 4,13
